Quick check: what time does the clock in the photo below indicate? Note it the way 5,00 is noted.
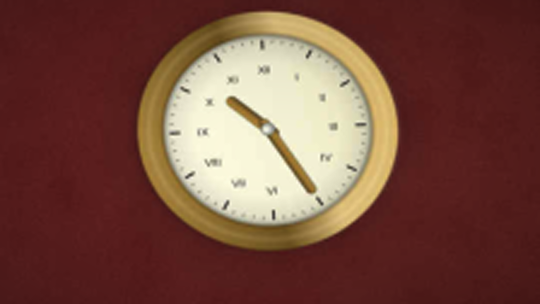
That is 10,25
